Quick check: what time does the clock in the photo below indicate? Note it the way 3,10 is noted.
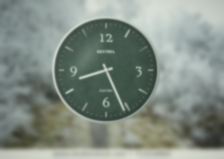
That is 8,26
